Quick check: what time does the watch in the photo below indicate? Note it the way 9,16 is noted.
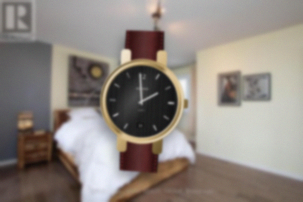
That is 1,59
